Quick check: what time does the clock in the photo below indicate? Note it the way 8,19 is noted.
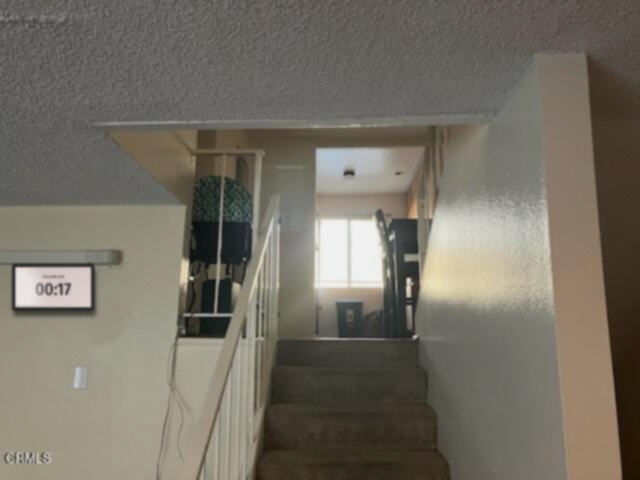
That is 0,17
